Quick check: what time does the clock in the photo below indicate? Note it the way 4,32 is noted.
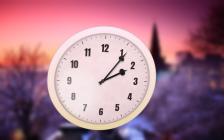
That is 2,06
